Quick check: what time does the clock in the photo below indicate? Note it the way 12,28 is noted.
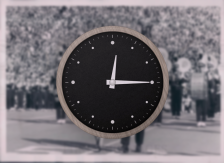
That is 12,15
